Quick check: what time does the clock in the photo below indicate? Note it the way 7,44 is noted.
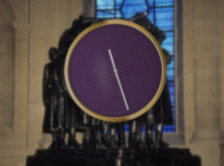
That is 11,27
